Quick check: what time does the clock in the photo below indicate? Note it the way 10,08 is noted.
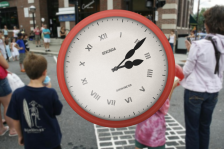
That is 3,11
